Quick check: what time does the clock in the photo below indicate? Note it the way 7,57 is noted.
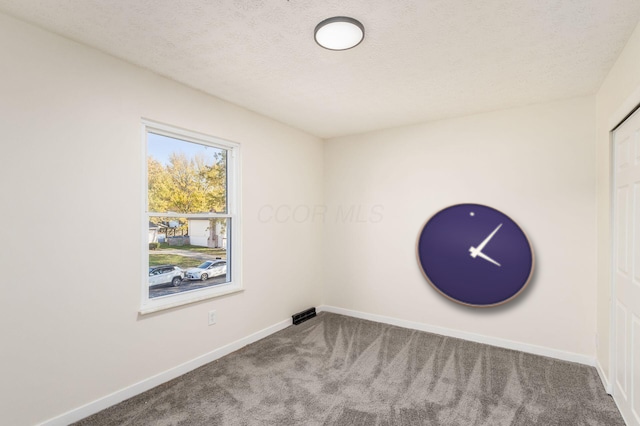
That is 4,07
